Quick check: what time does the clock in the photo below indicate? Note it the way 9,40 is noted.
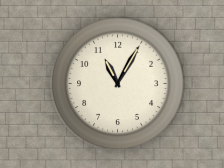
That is 11,05
